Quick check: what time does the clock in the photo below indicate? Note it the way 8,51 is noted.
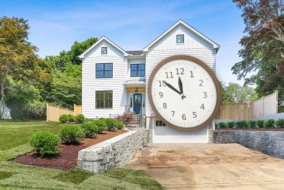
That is 11,51
